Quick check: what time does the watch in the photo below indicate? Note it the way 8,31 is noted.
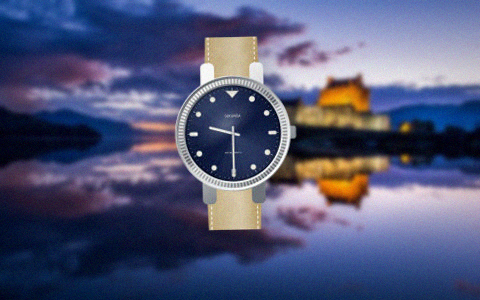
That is 9,30
